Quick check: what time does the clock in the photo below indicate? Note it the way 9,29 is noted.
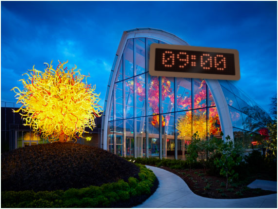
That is 9,00
